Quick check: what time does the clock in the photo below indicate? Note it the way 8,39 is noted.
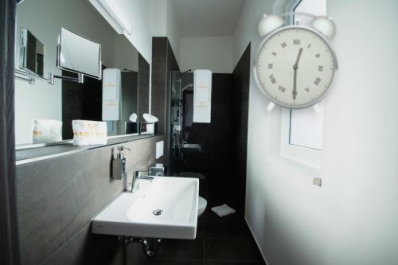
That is 12,30
